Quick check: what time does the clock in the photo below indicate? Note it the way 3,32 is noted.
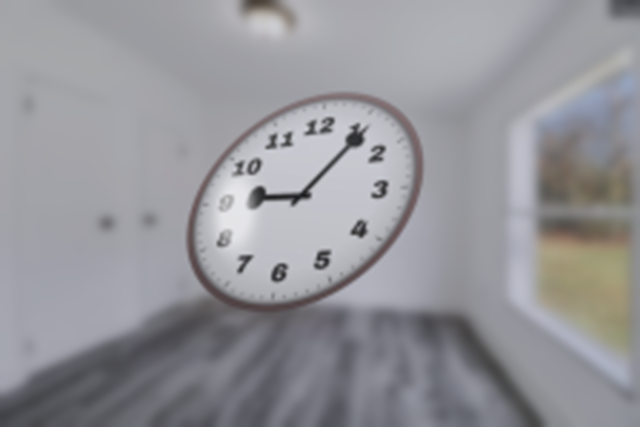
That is 9,06
